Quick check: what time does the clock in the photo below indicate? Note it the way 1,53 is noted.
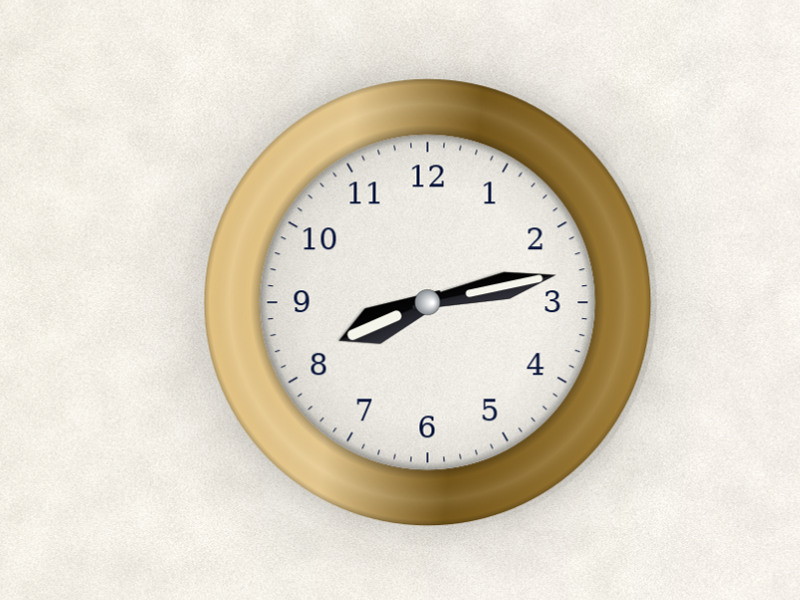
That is 8,13
